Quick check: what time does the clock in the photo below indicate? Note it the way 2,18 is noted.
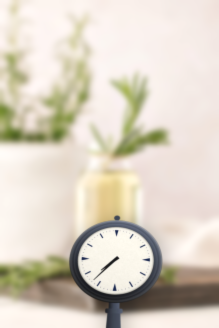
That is 7,37
